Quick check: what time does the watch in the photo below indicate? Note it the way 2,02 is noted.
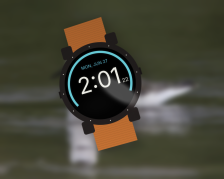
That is 2,01
